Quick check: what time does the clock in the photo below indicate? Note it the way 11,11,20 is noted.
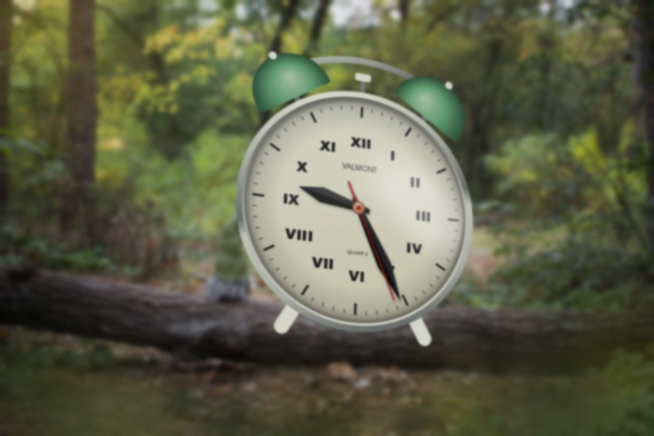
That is 9,25,26
